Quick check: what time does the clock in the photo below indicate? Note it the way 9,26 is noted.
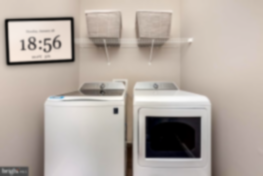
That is 18,56
